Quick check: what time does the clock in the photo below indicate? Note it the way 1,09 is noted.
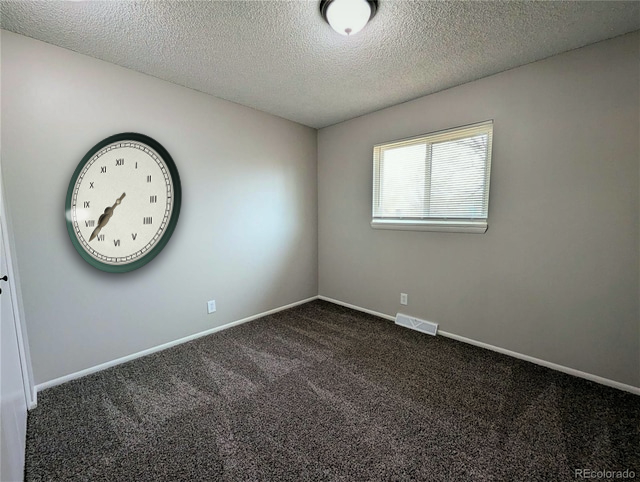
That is 7,37
